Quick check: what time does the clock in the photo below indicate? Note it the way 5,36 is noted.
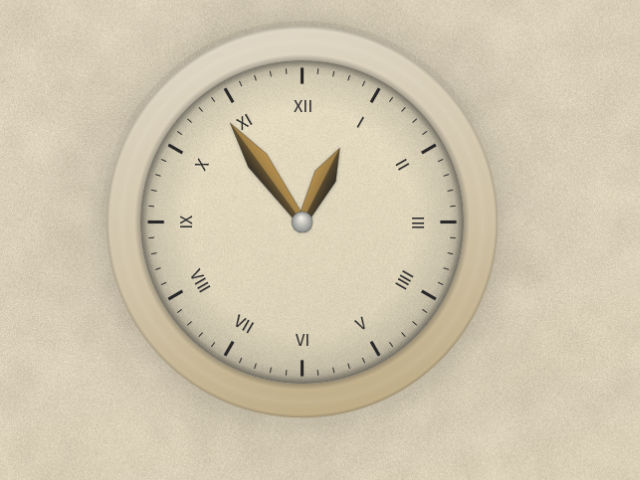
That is 12,54
